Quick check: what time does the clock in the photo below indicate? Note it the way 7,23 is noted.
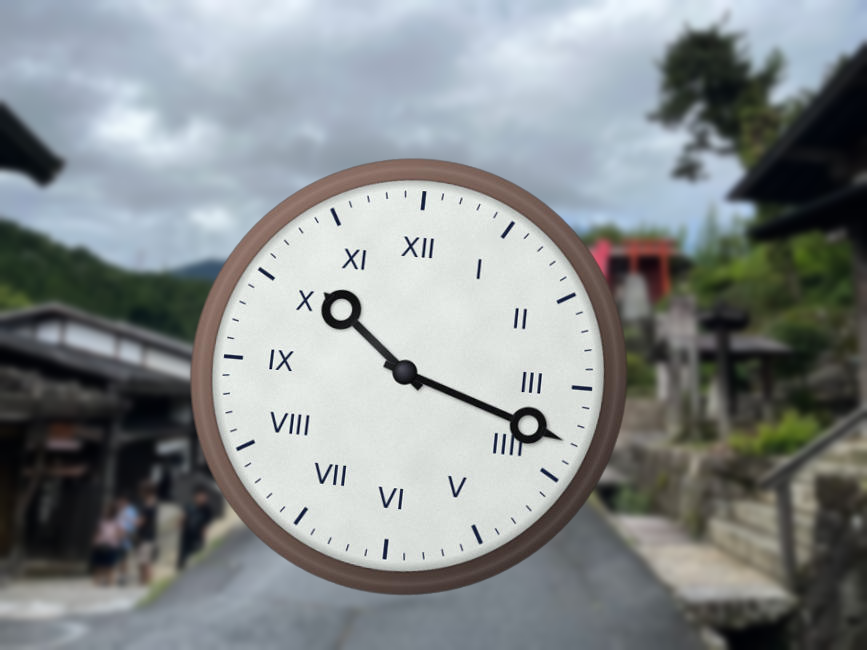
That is 10,18
